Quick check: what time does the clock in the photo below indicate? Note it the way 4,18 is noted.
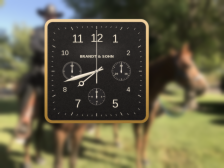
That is 7,42
